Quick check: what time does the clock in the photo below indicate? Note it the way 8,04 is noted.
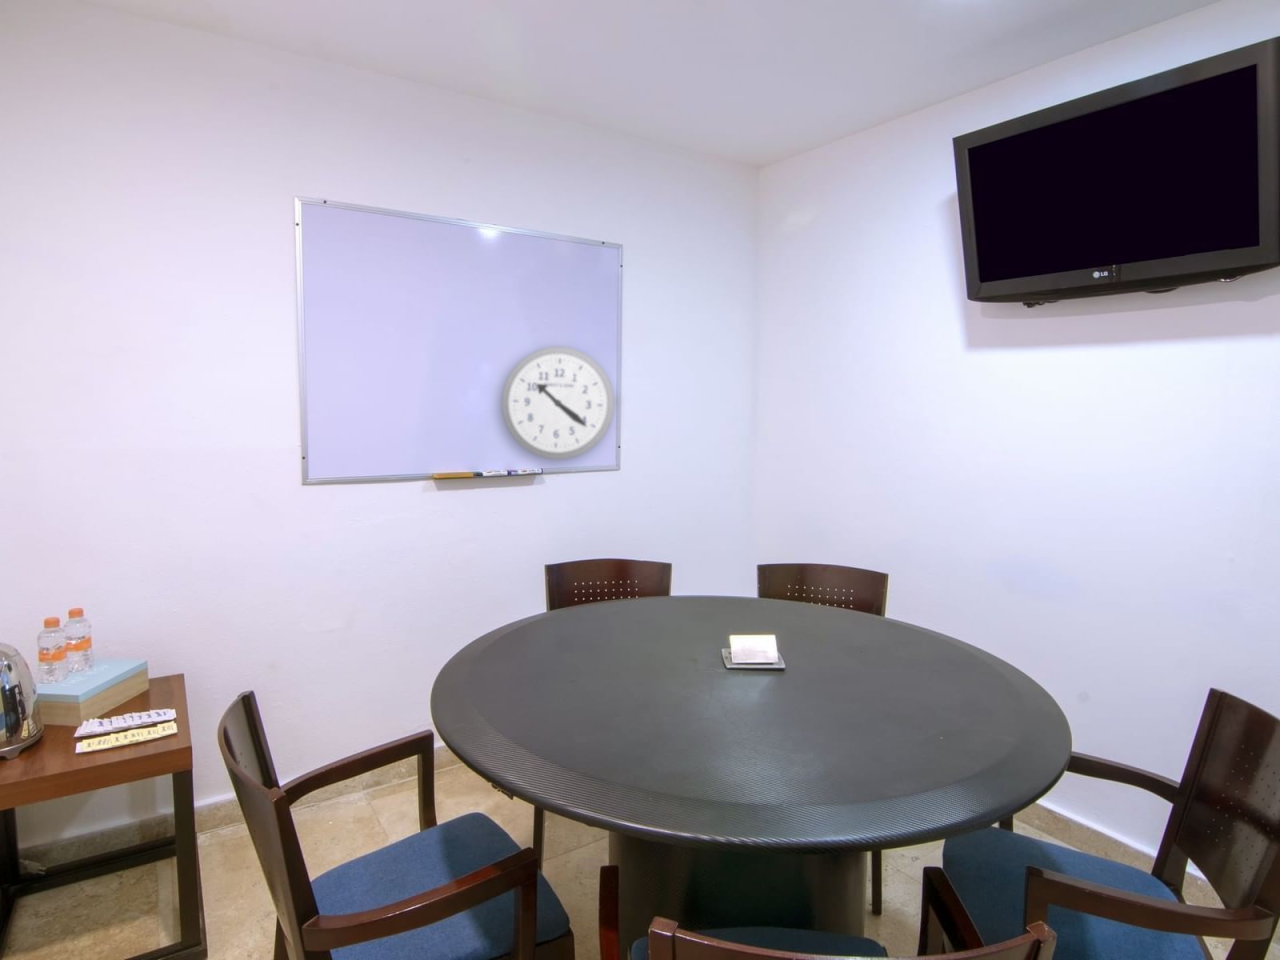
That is 10,21
